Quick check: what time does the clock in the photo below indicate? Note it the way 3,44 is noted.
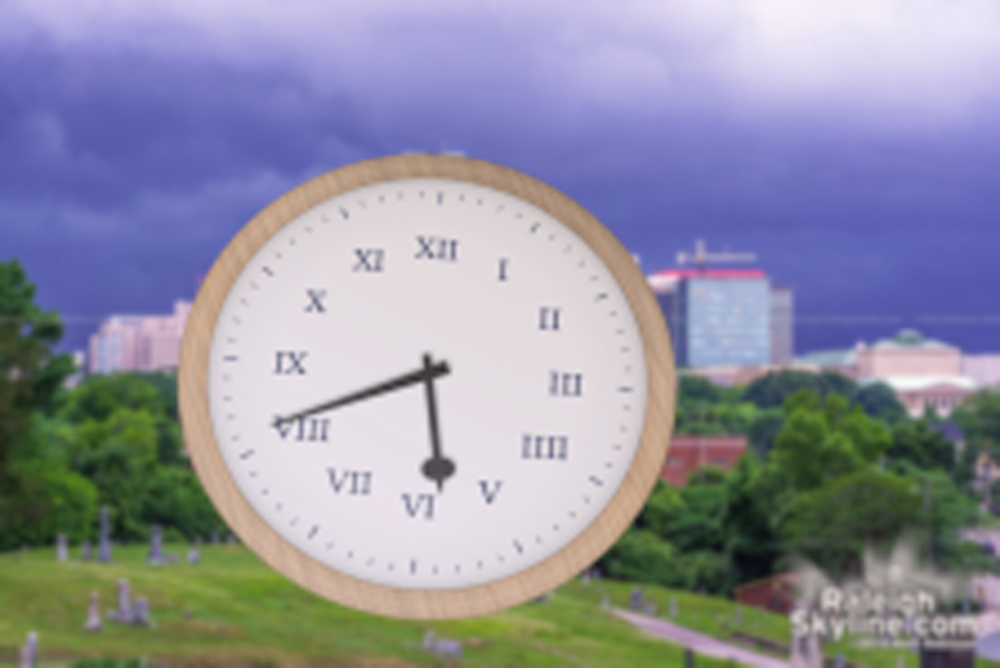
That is 5,41
